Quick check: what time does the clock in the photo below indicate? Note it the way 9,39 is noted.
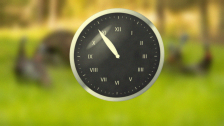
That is 10,54
